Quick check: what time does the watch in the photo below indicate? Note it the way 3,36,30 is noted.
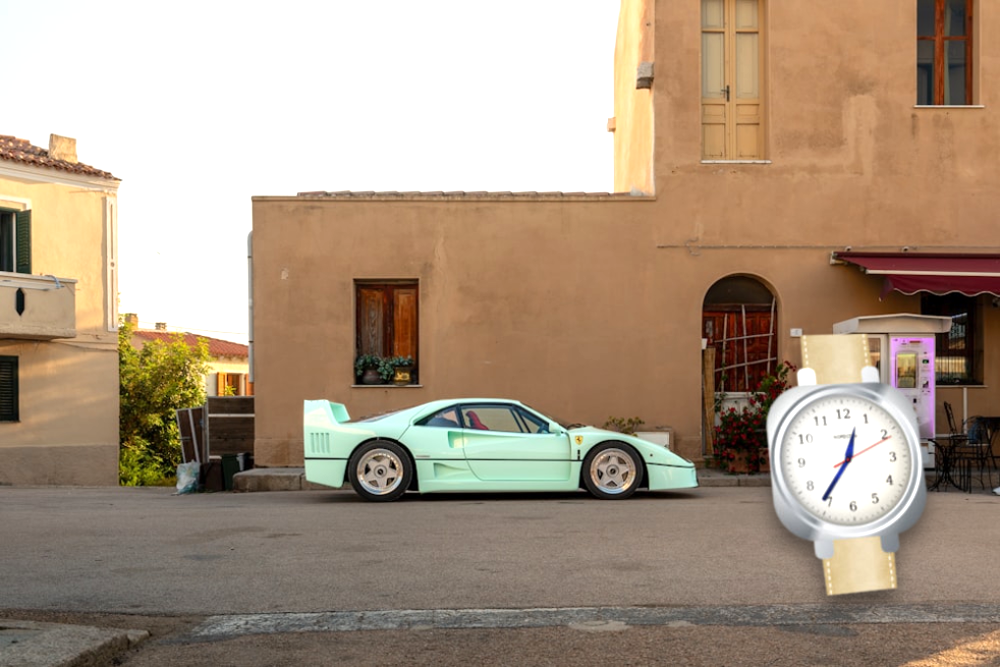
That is 12,36,11
